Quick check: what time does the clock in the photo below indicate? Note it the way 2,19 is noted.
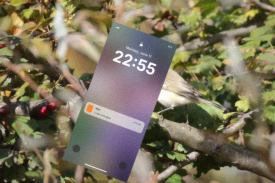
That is 22,55
